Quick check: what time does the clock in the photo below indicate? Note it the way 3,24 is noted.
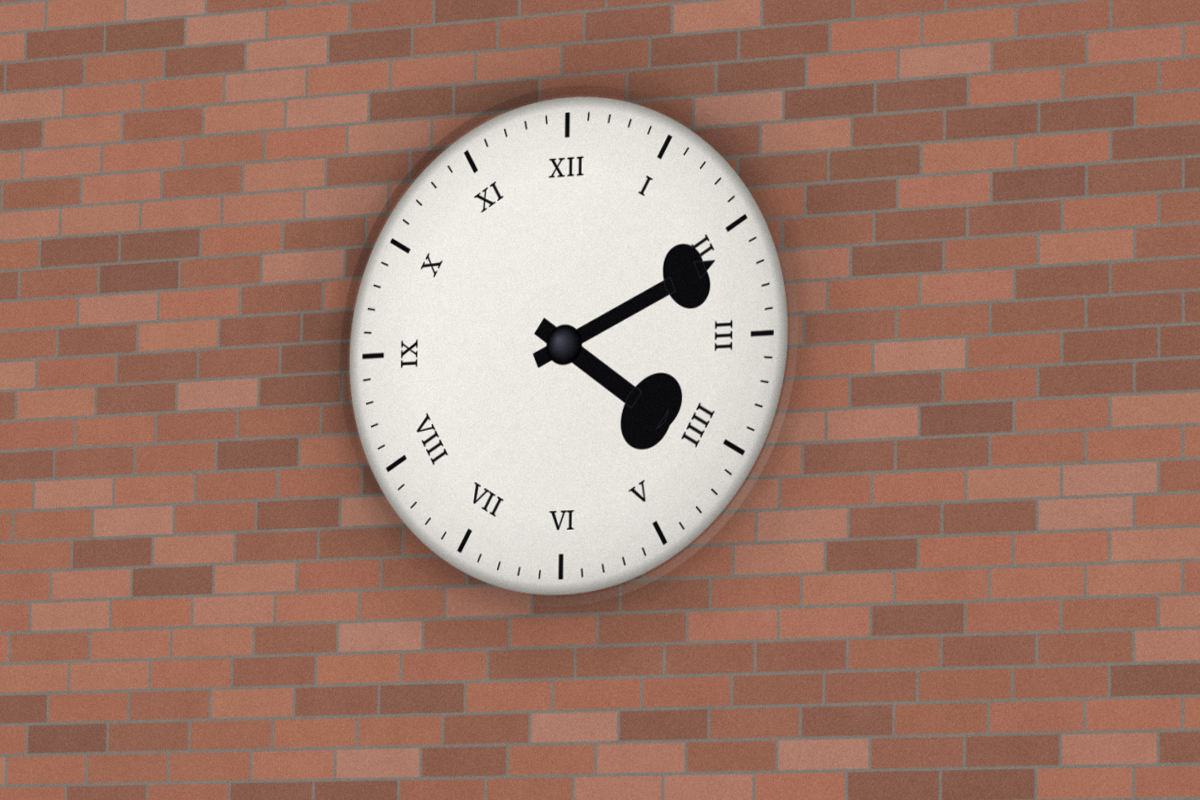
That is 4,11
